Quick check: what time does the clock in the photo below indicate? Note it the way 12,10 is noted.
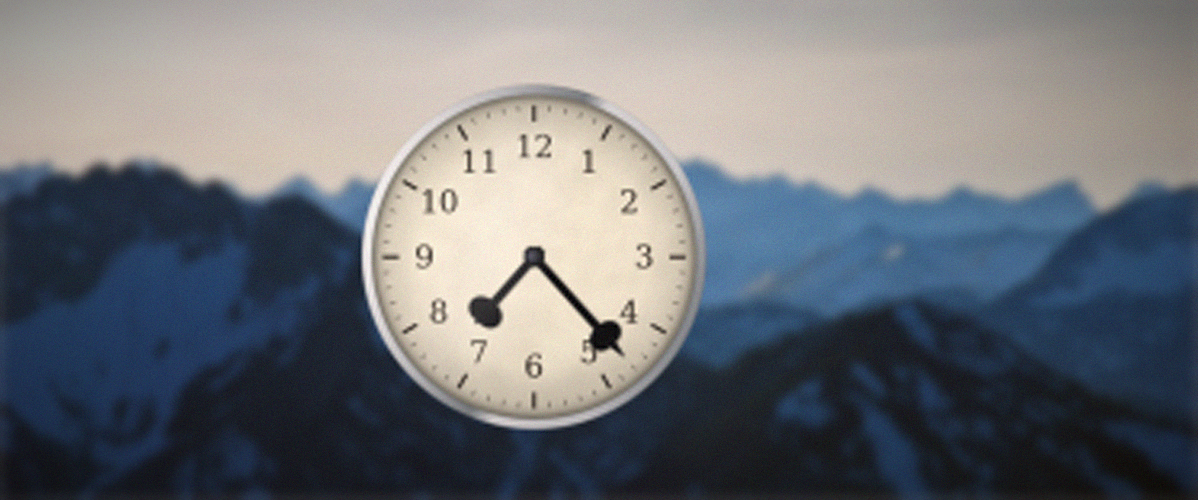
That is 7,23
